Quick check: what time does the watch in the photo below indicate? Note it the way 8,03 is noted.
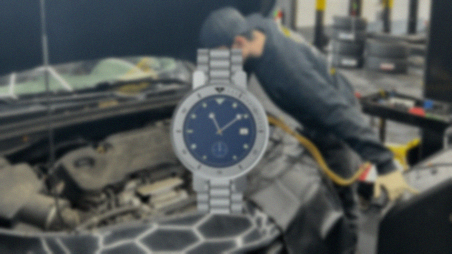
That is 11,09
